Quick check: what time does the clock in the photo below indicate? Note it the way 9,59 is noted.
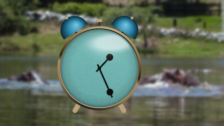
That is 1,26
